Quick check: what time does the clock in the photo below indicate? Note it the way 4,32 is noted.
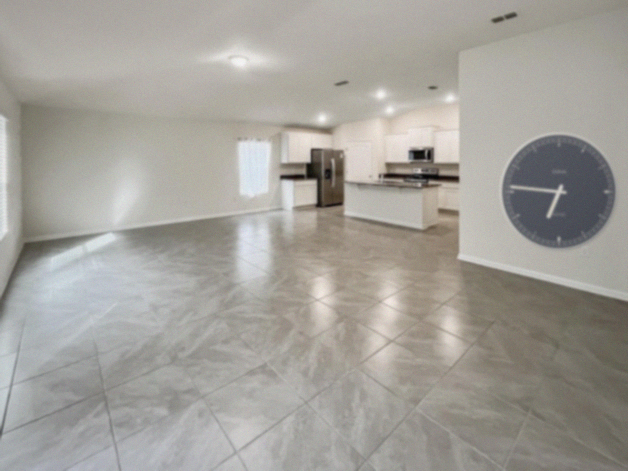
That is 6,46
